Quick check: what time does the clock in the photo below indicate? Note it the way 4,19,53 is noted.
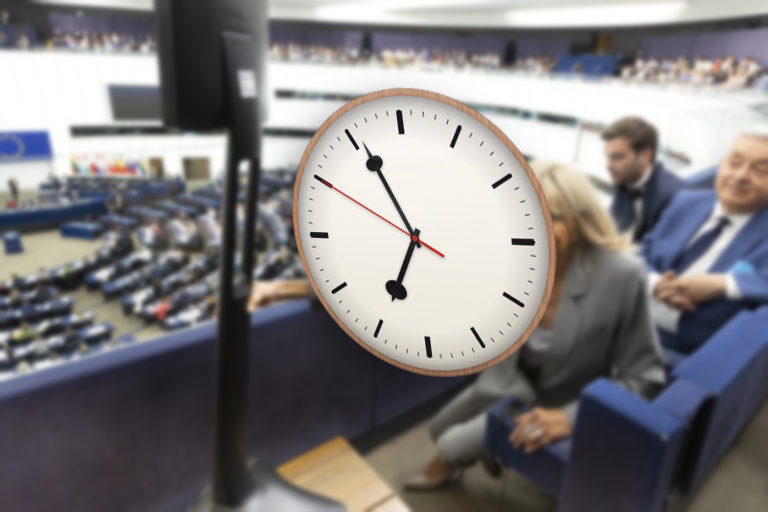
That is 6,55,50
